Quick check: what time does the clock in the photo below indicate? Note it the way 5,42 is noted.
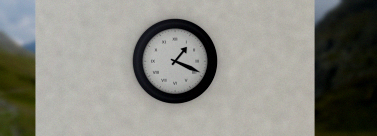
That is 1,19
